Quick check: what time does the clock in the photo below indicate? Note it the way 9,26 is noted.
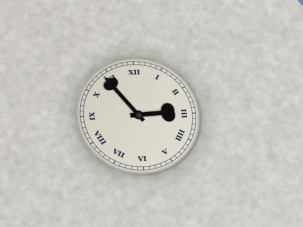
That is 2,54
